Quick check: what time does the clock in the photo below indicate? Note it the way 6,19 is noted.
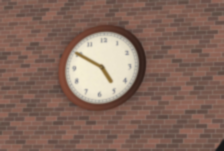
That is 4,50
